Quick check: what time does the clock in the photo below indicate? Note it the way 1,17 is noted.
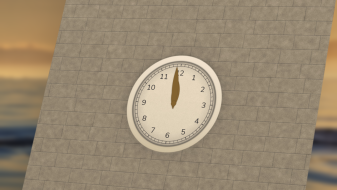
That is 11,59
